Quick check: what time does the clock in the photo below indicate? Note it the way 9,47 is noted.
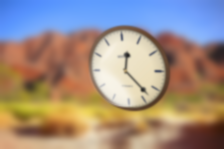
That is 12,23
